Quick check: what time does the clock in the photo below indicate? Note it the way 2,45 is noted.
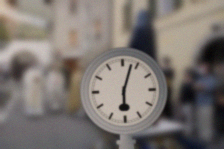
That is 6,03
